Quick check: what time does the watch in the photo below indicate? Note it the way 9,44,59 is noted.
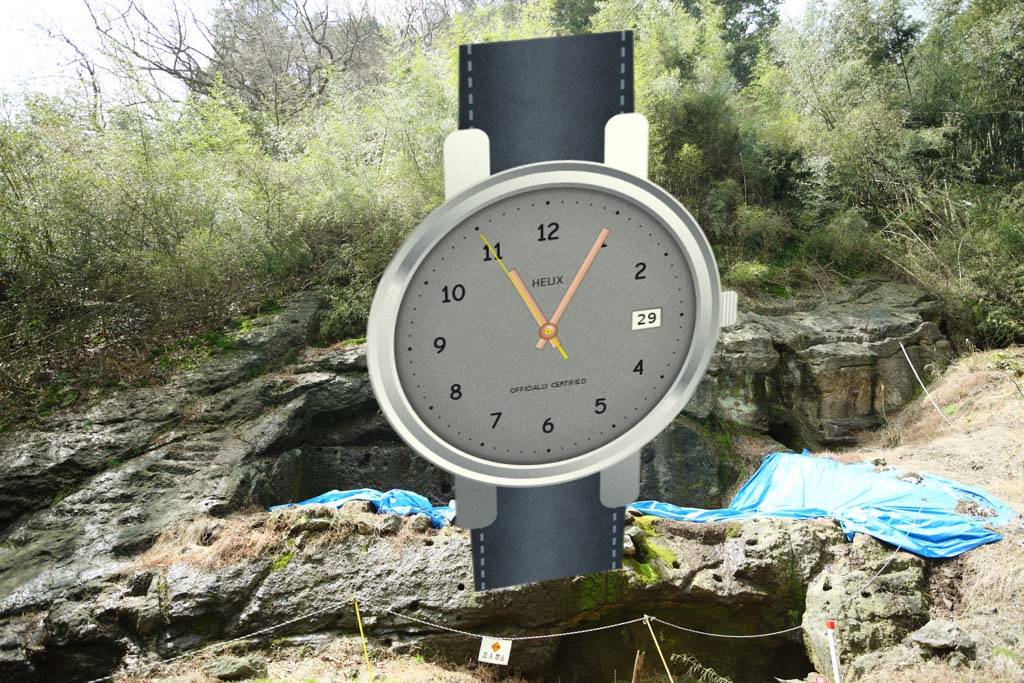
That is 11,04,55
